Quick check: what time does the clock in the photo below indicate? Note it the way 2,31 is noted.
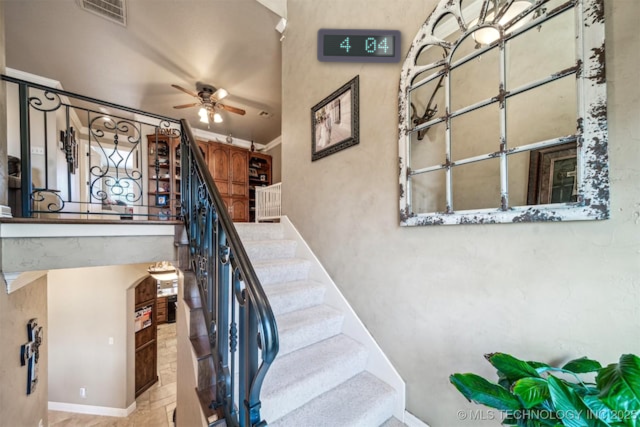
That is 4,04
